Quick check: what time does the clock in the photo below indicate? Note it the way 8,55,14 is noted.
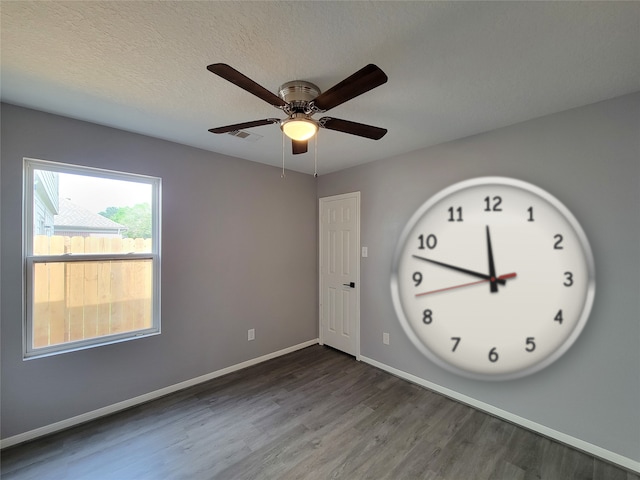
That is 11,47,43
